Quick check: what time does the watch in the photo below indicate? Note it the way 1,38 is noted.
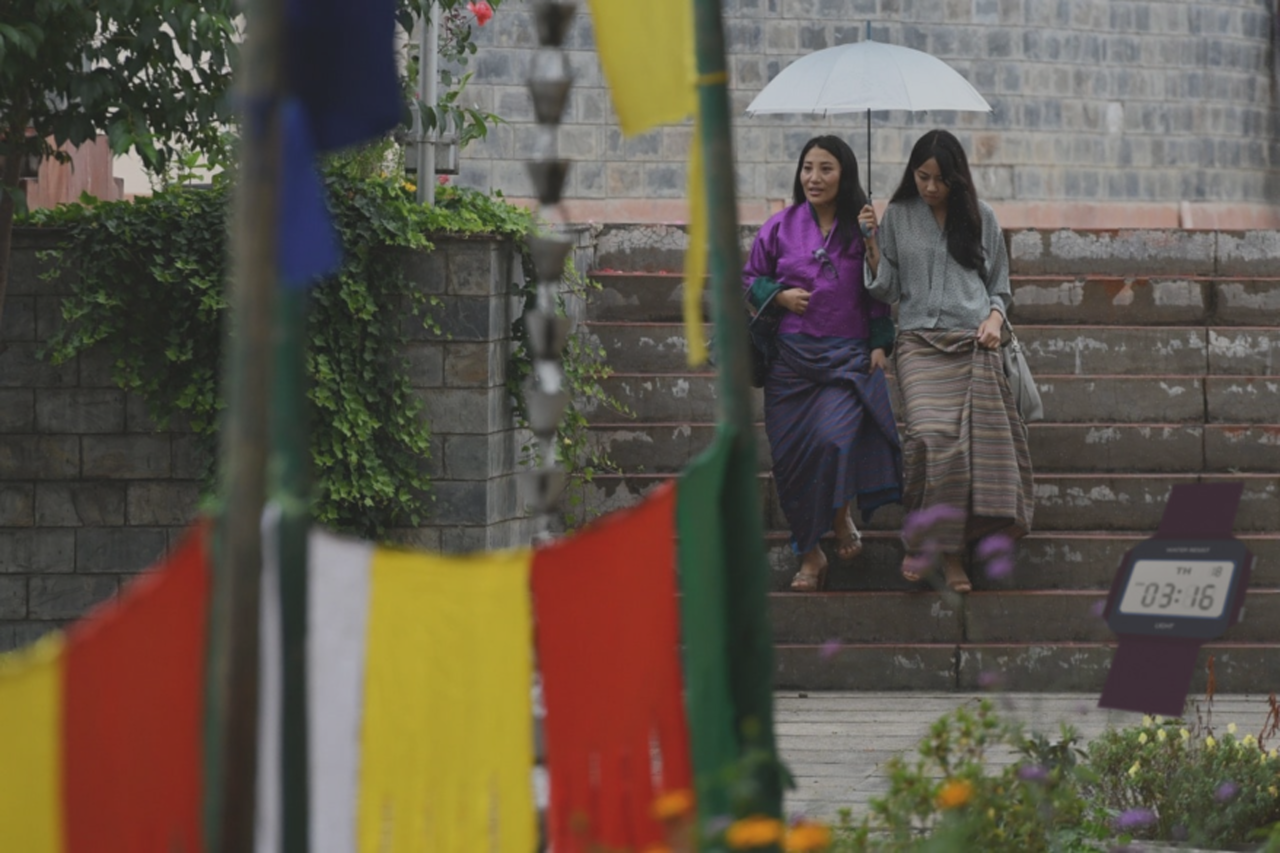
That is 3,16
